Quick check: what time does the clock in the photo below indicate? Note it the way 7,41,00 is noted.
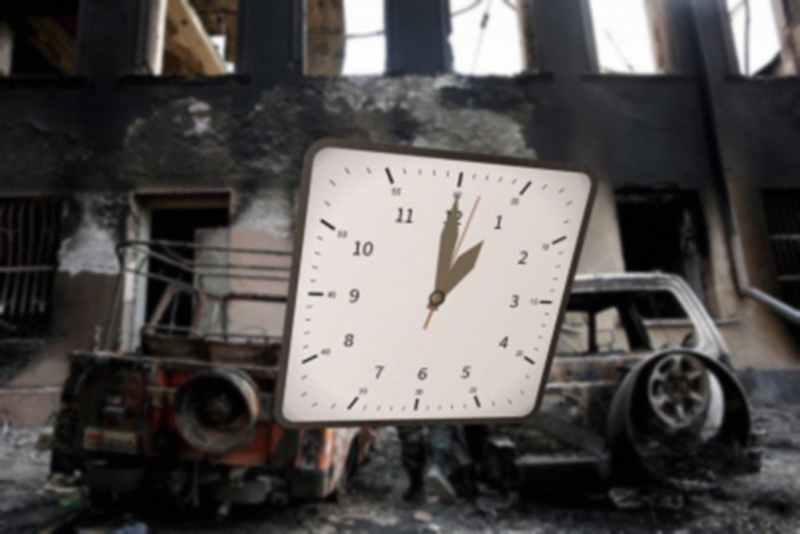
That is 1,00,02
